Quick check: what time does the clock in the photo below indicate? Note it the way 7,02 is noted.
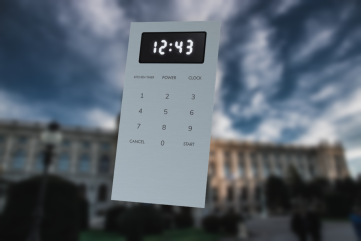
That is 12,43
